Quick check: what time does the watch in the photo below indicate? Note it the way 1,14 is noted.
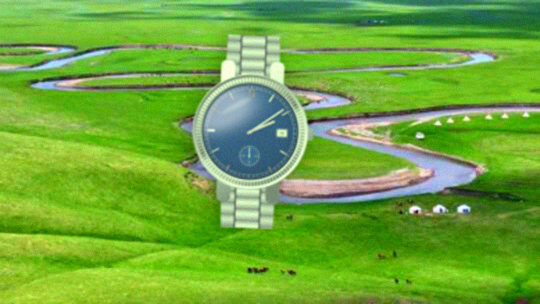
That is 2,09
